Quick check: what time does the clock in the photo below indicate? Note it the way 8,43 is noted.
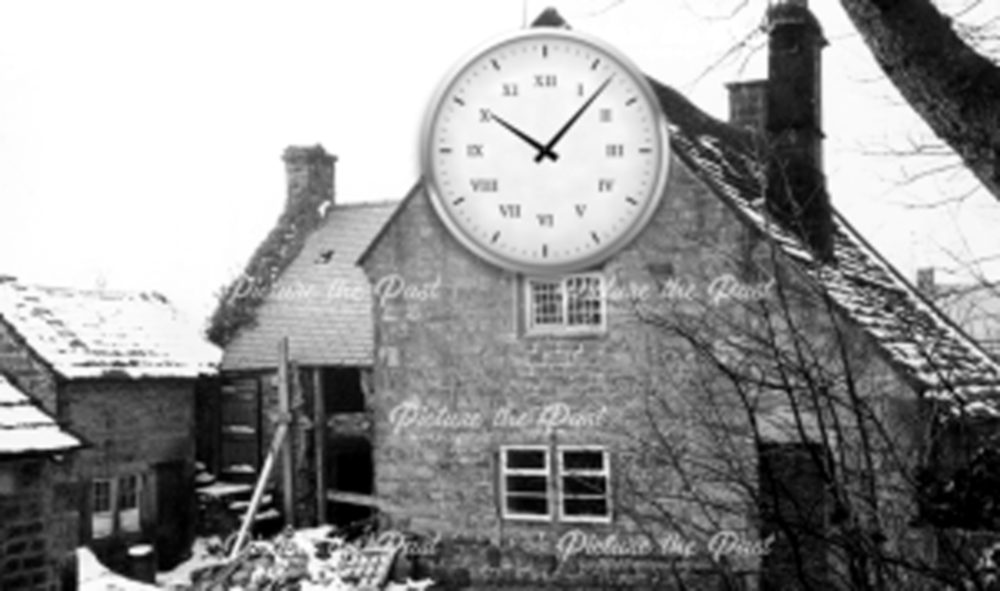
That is 10,07
